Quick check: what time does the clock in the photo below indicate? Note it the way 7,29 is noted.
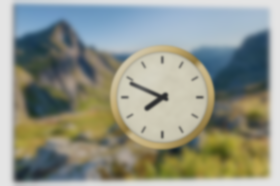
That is 7,49
